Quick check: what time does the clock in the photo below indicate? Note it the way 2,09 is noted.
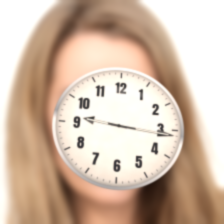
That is 9,16
